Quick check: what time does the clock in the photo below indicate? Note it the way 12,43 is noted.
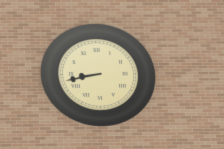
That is 8,43
